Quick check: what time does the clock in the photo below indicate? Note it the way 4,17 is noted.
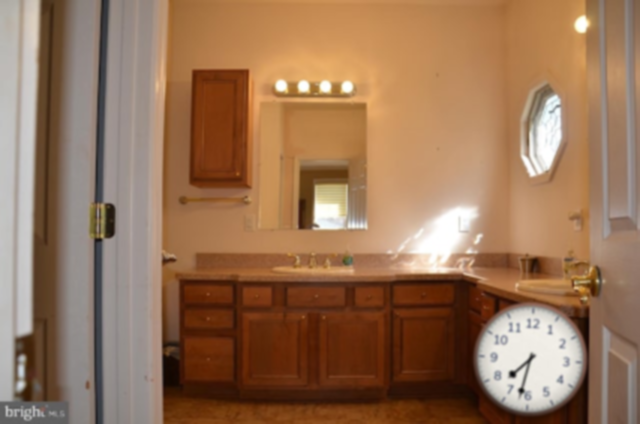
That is 7,32
